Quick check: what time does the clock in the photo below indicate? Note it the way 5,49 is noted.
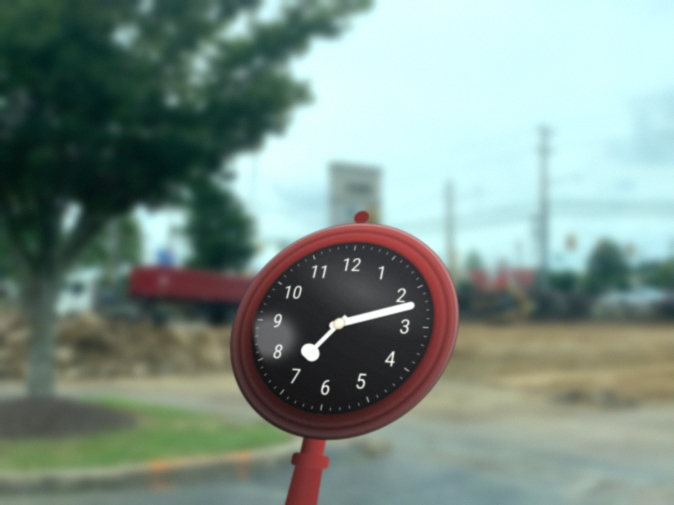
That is 7,12
